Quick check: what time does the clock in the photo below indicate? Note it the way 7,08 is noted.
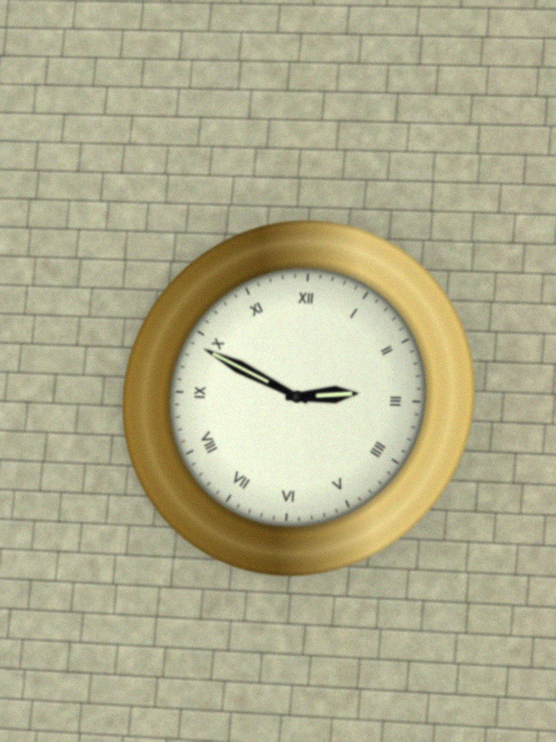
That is 2,49
